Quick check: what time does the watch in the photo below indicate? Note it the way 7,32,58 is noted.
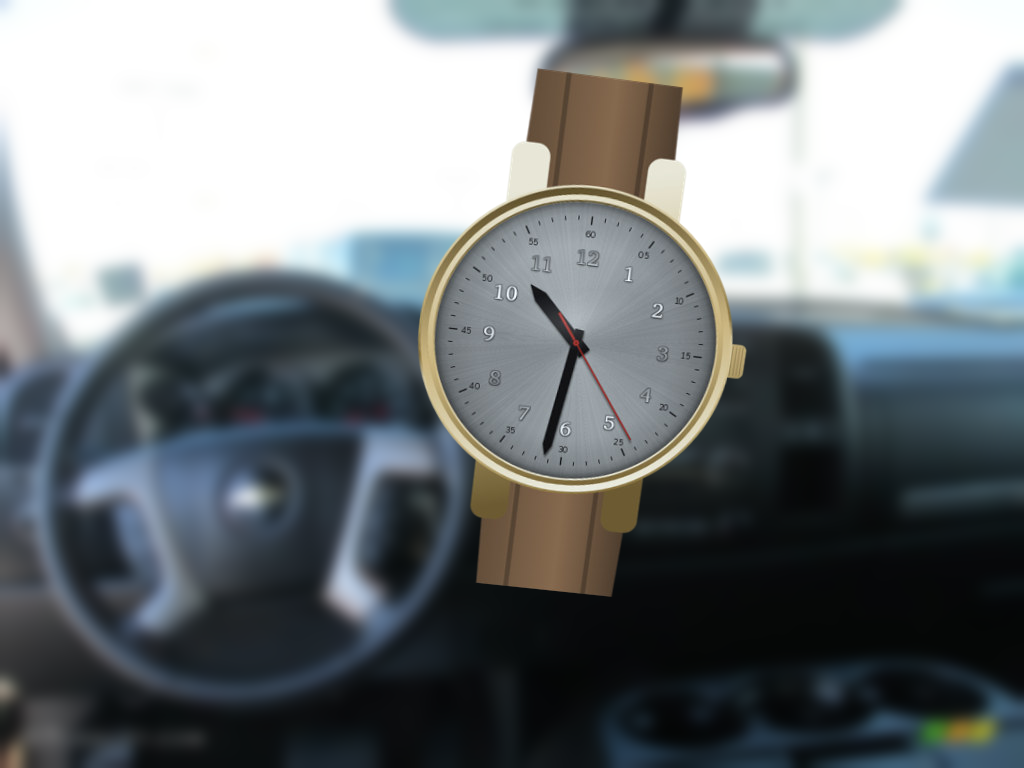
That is 10,31,24
